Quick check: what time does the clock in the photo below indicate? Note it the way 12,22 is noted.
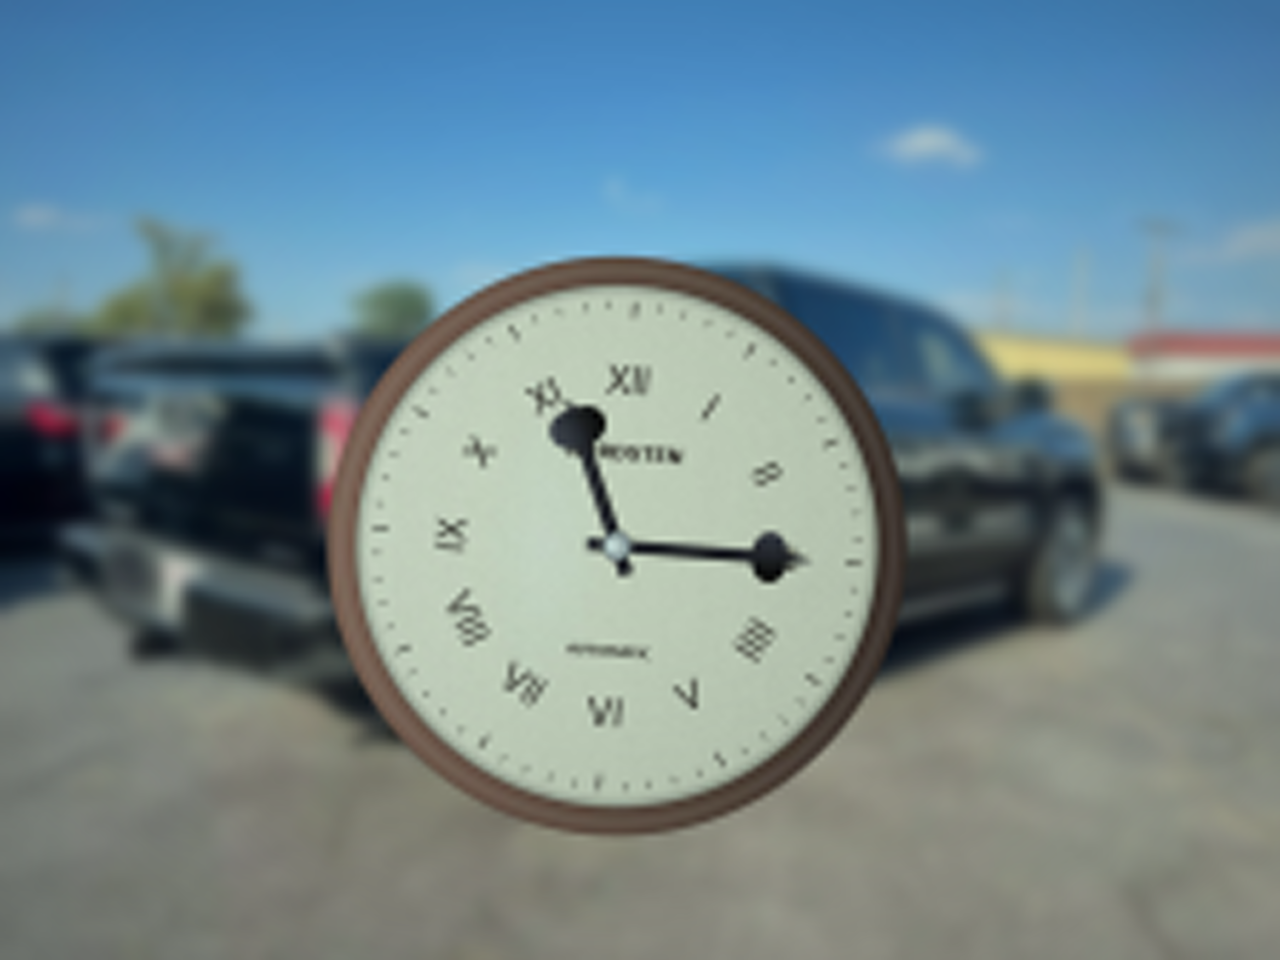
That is 11,15
